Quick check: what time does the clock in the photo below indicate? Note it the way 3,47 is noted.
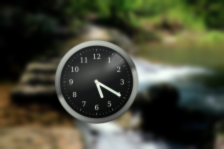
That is 5,20
